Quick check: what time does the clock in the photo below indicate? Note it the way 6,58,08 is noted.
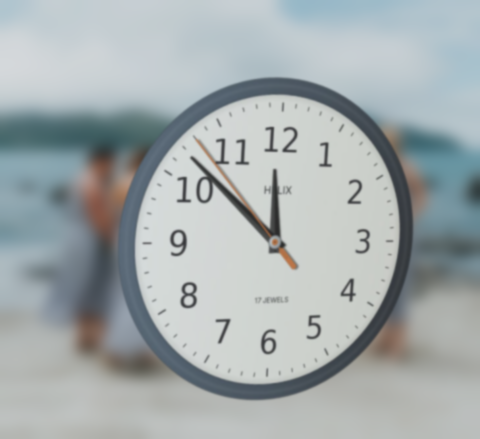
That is 11,51,53
